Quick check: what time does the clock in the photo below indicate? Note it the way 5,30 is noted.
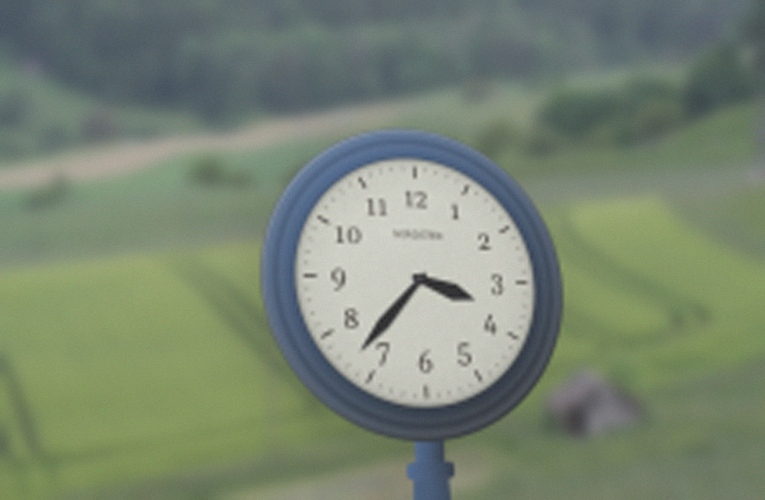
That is 3,37
